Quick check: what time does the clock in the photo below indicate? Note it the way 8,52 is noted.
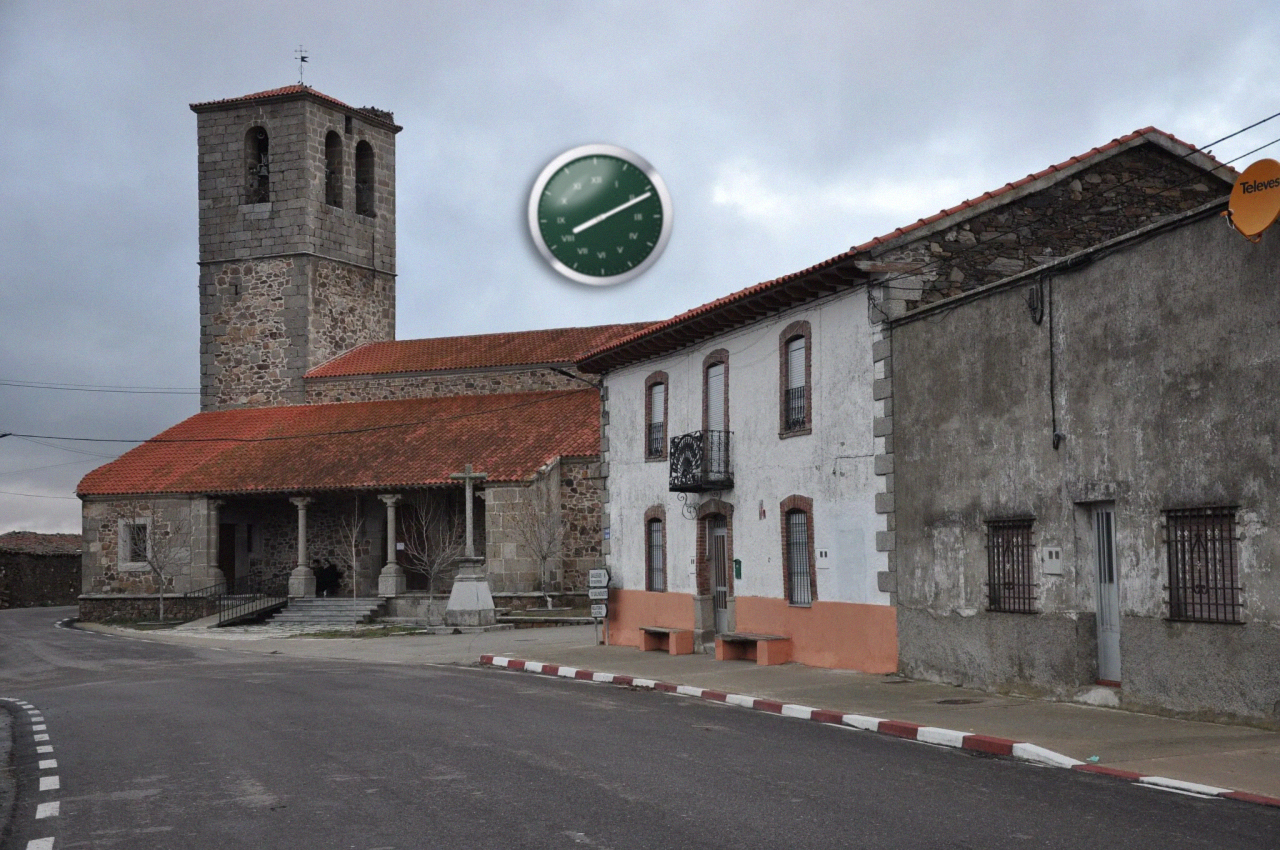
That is 8,11
